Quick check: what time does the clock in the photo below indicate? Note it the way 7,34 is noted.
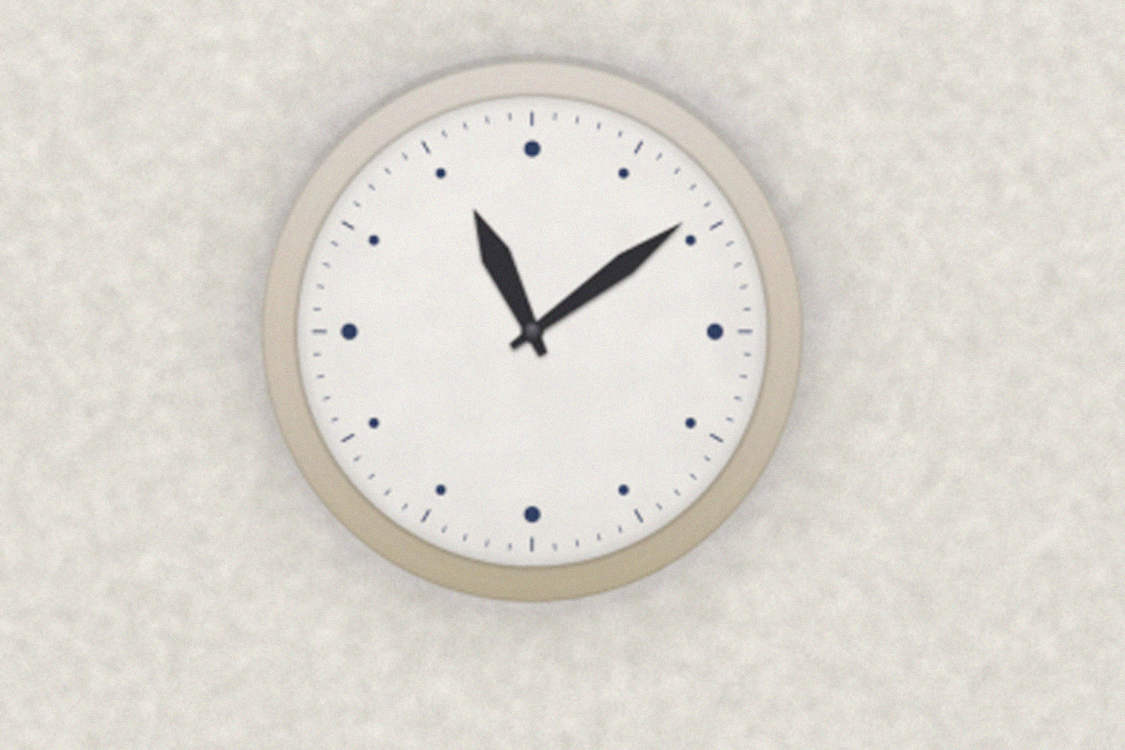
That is 11,09
